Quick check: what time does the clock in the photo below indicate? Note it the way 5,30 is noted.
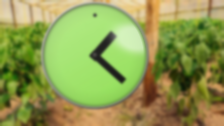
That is 1,22
